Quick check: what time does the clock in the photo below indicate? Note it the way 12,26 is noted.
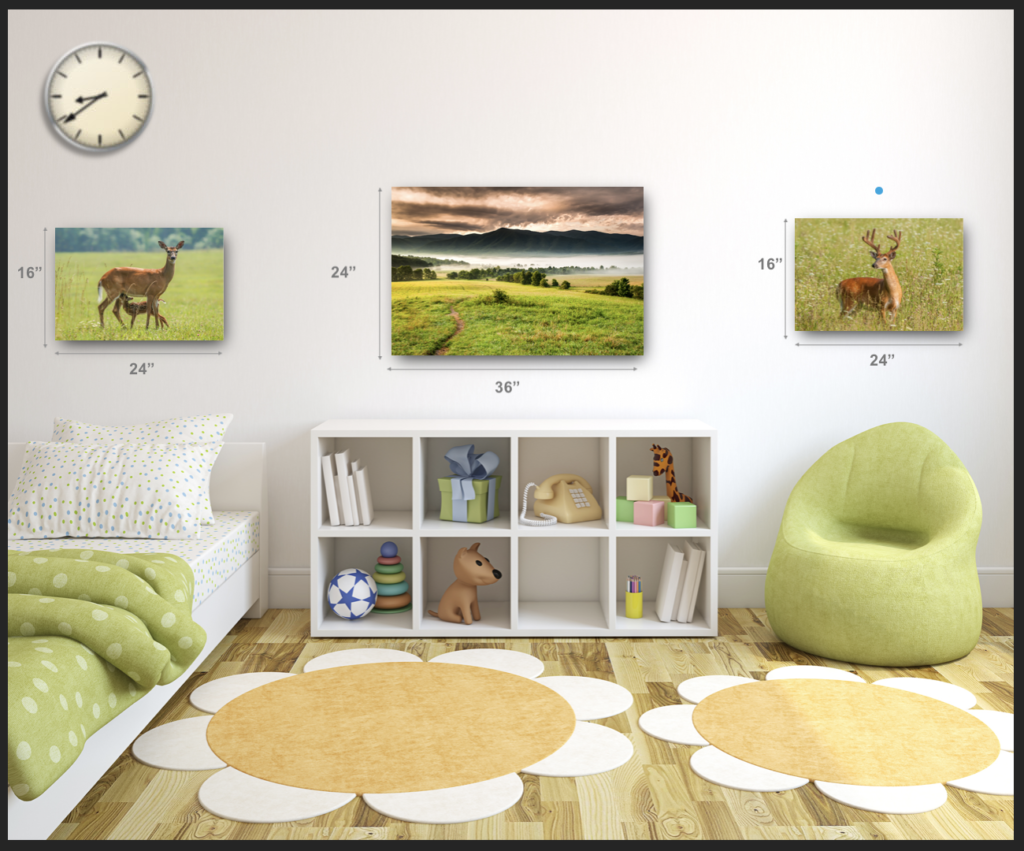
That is 8,39
